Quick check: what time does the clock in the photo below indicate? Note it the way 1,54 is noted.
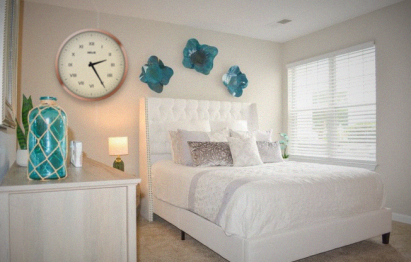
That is 2,25
